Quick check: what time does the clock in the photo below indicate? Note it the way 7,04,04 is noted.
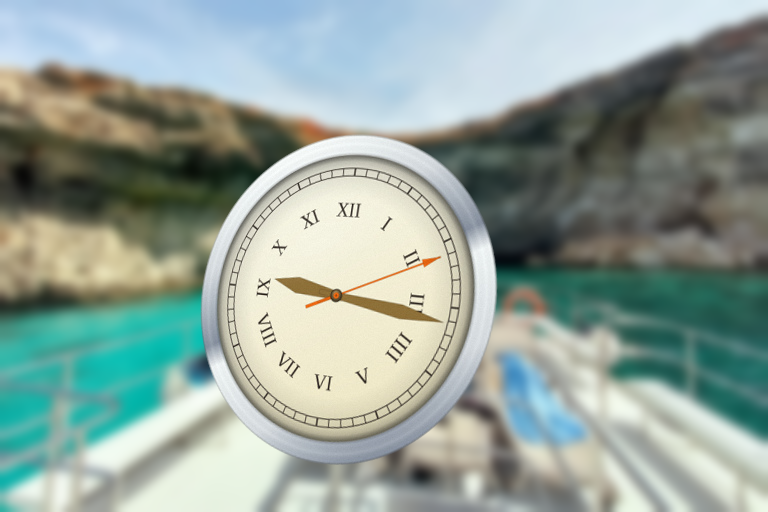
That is 9,16,11
